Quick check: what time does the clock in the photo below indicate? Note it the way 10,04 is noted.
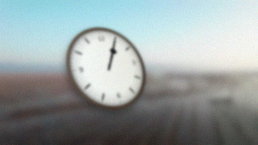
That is 1,05
